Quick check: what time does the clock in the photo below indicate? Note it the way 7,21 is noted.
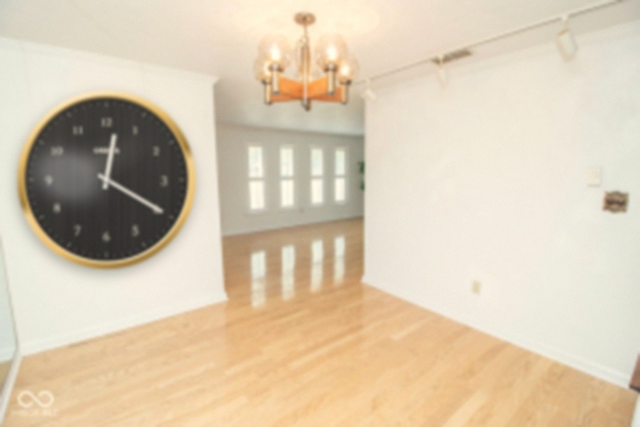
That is 12,20
